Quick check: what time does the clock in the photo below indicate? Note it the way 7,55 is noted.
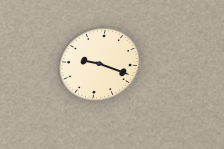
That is 9,18
